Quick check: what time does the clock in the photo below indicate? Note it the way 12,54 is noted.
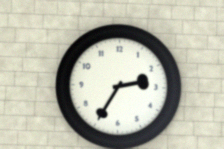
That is 2,35
